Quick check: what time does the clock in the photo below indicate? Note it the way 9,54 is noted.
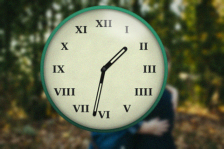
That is 1,32
